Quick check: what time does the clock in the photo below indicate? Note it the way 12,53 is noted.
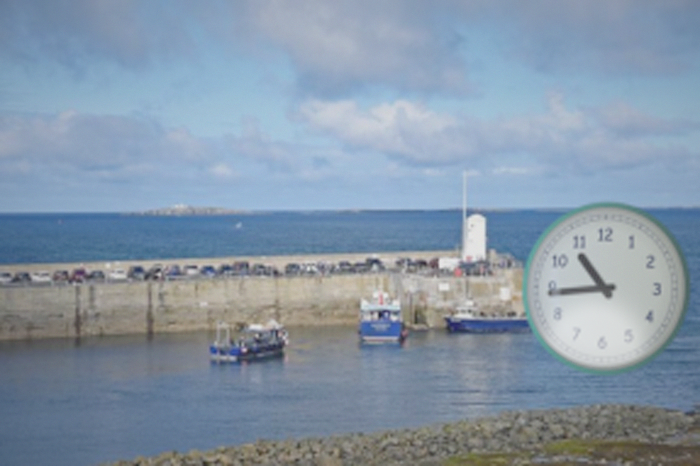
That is 10,44
